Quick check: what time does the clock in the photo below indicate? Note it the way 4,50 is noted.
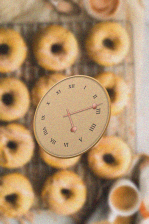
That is 5,13
